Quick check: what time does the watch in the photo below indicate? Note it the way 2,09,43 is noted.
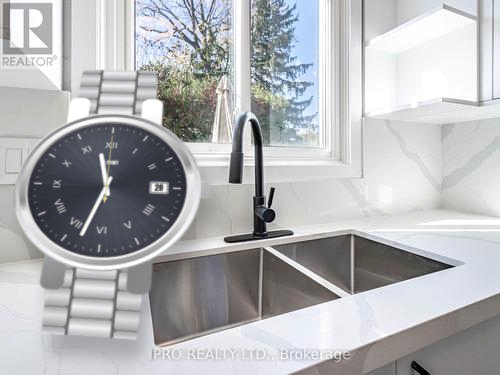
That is 11,33,00
